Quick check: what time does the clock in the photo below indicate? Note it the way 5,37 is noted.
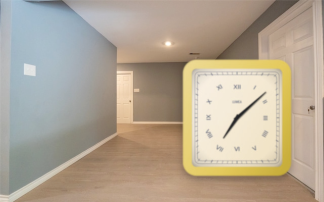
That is 7,08
